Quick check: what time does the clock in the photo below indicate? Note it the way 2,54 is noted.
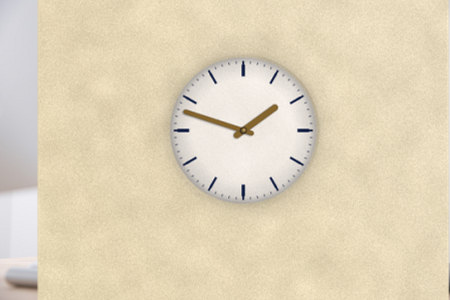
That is 1,48
